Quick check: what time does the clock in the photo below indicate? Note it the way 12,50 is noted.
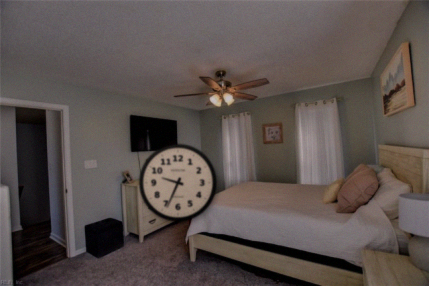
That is 9,34
